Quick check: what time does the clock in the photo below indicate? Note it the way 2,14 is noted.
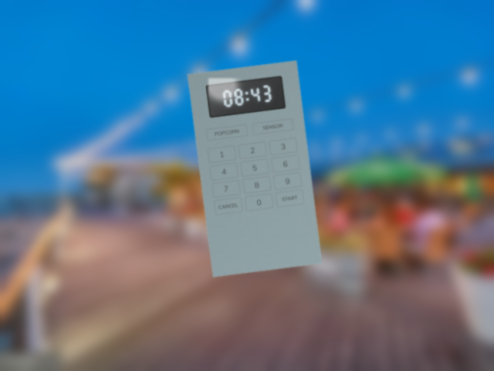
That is 8,43
